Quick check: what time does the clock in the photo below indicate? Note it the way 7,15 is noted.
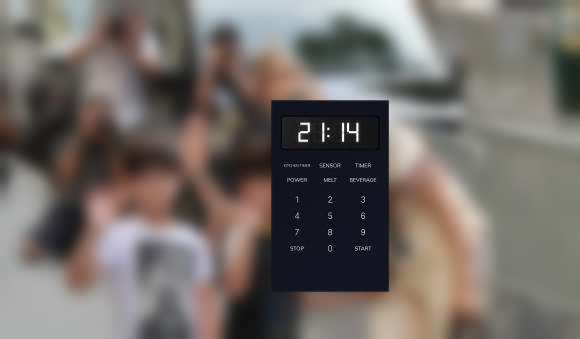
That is 21,14
